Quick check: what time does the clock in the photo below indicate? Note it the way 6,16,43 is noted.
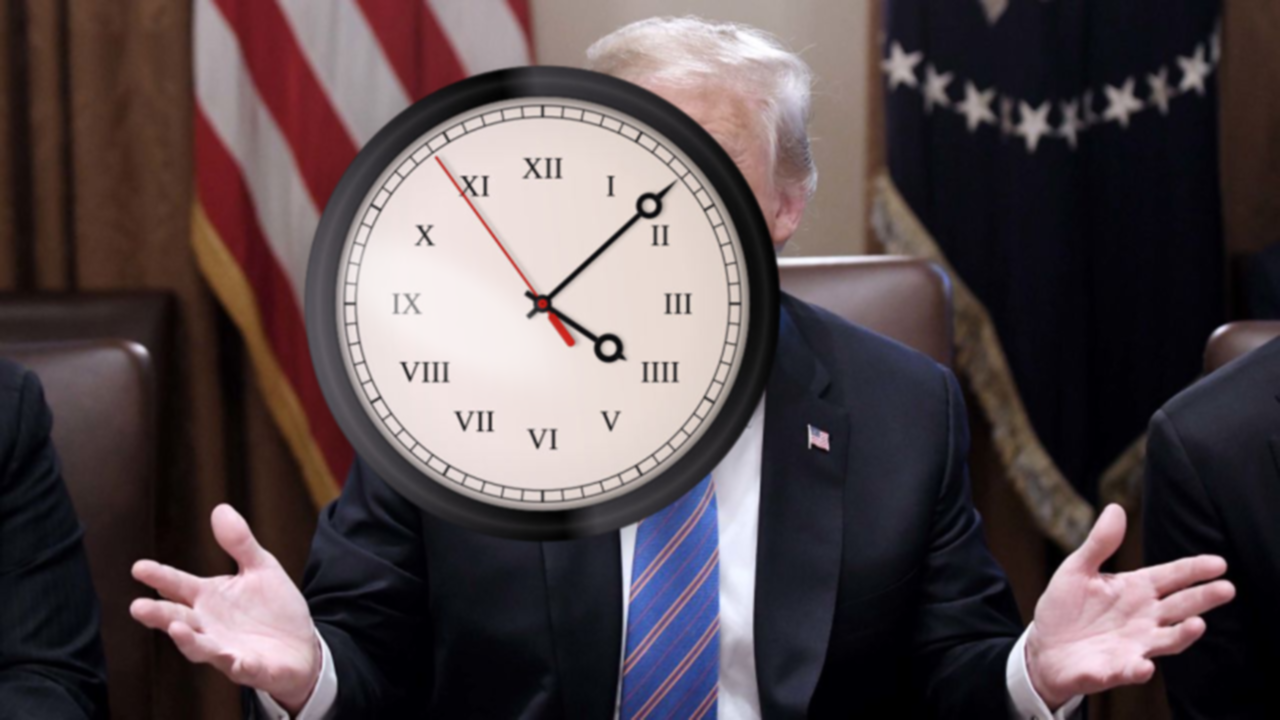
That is 4,07,54
